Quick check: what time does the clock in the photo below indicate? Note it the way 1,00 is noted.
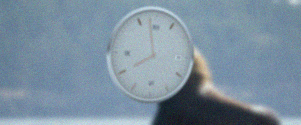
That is 7,58
